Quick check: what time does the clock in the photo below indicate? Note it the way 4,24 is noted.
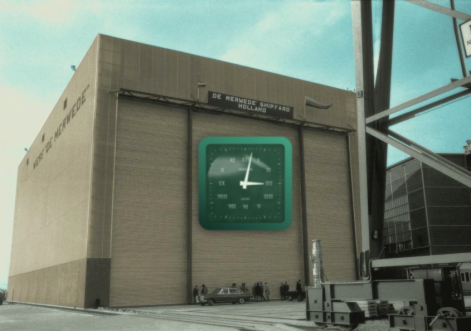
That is 3,02
